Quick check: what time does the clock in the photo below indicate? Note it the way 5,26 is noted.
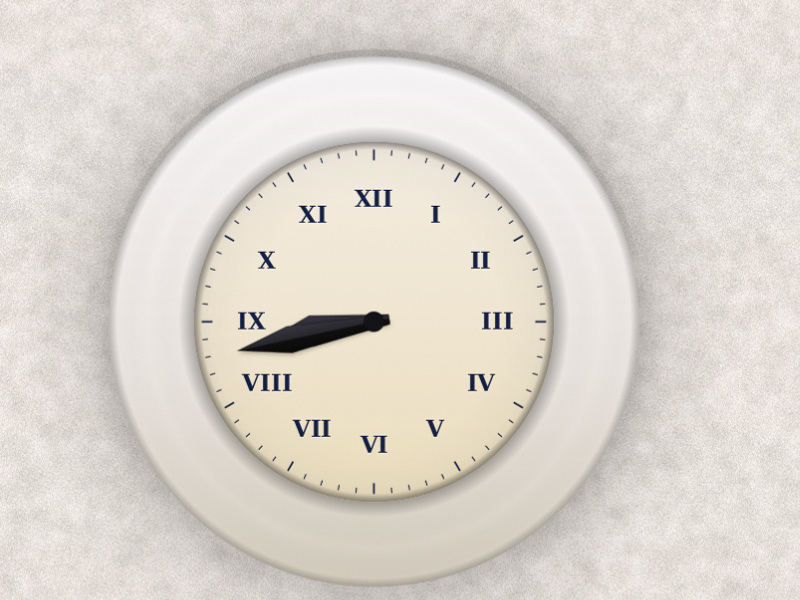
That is 8,43
